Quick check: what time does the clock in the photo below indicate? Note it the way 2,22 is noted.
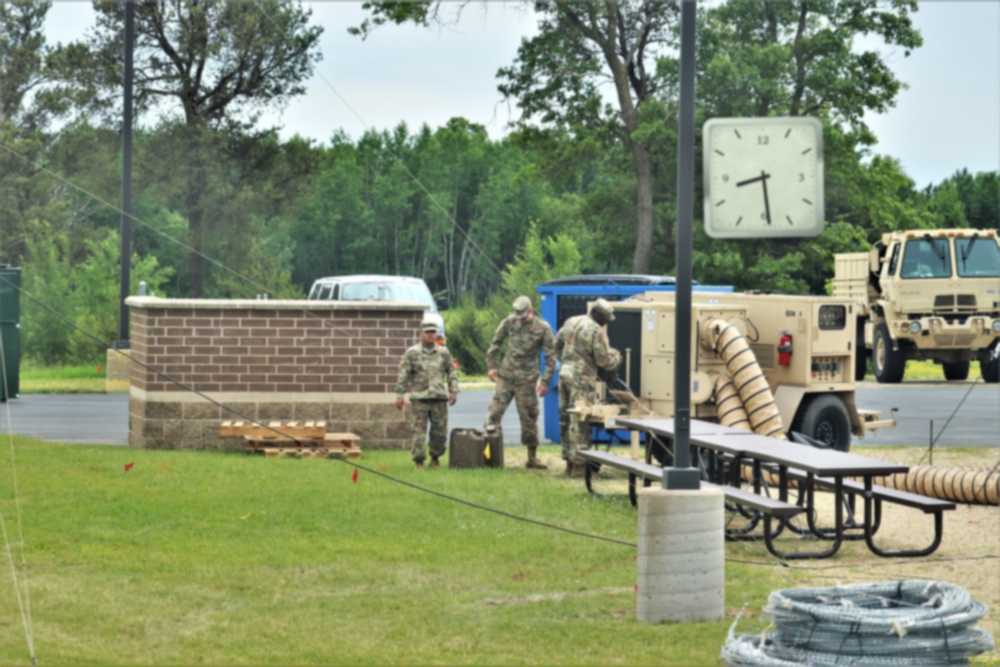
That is 8,29
